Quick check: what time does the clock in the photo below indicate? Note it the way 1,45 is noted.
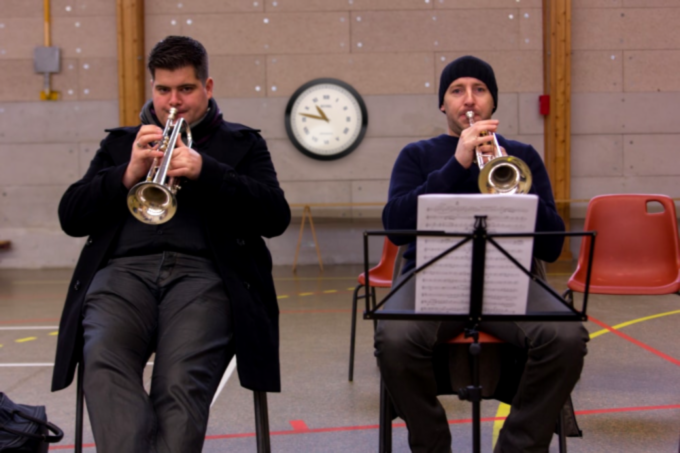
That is 10,47
